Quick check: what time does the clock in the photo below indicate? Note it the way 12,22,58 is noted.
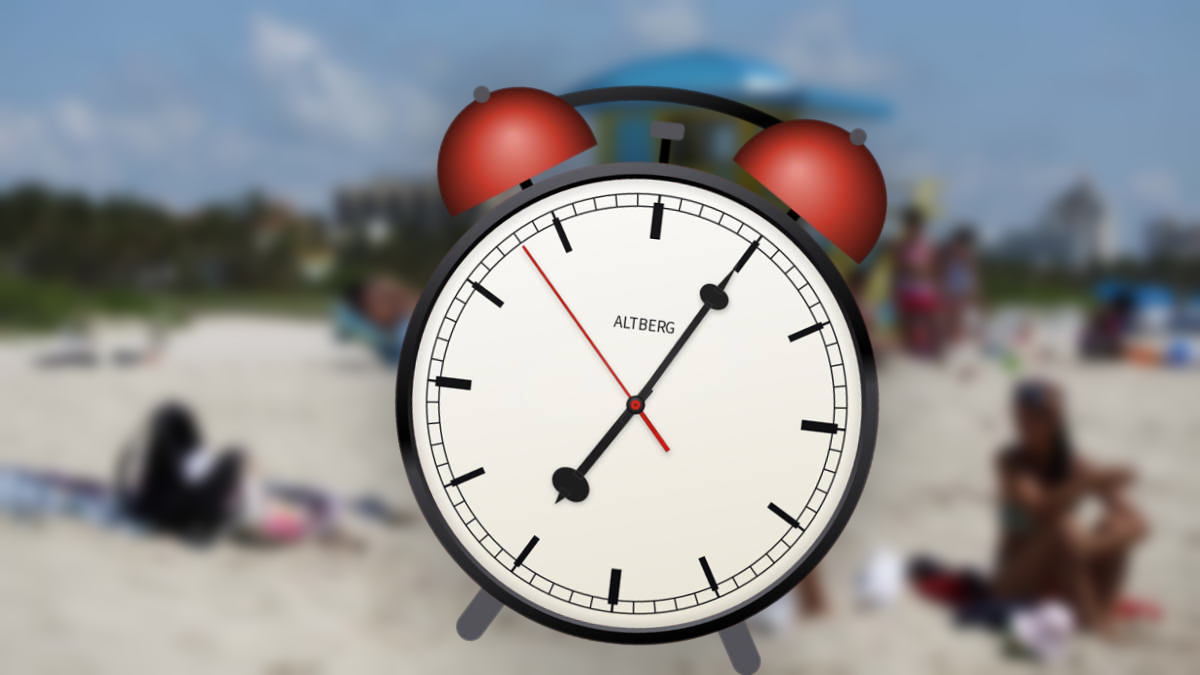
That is 7,04,53
